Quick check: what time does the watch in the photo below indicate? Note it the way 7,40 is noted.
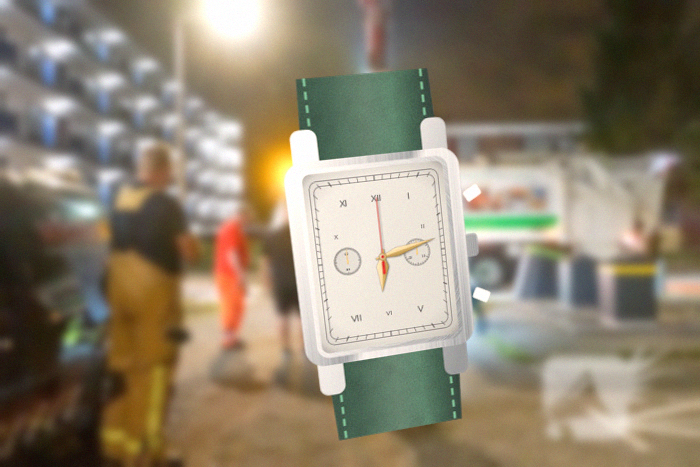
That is 6,13
